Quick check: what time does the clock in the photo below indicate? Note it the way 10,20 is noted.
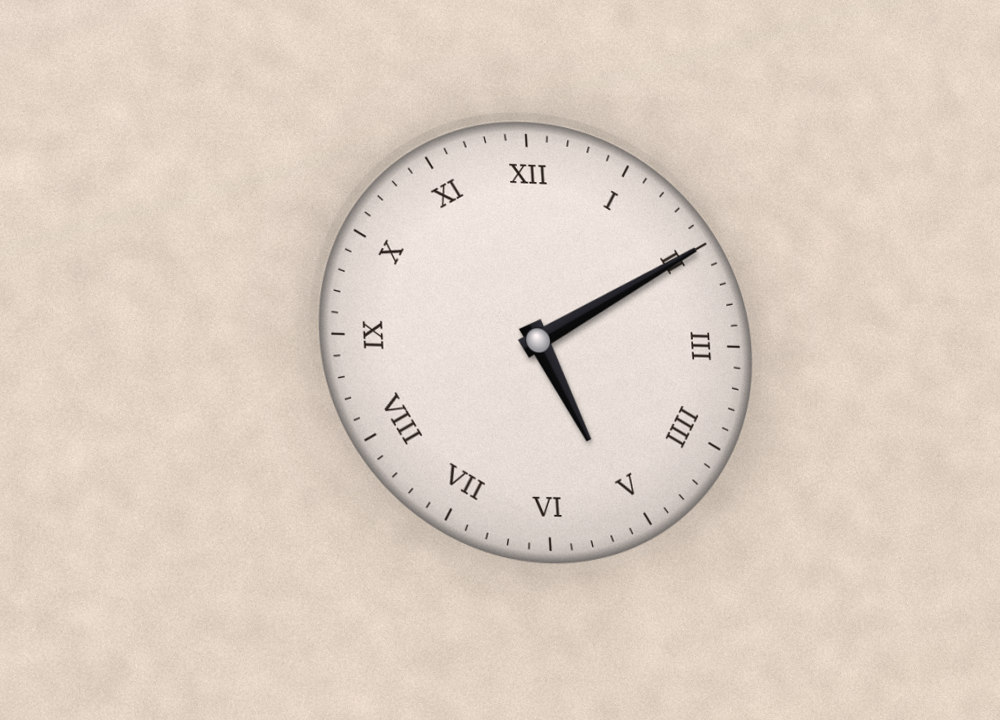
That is 5,10
